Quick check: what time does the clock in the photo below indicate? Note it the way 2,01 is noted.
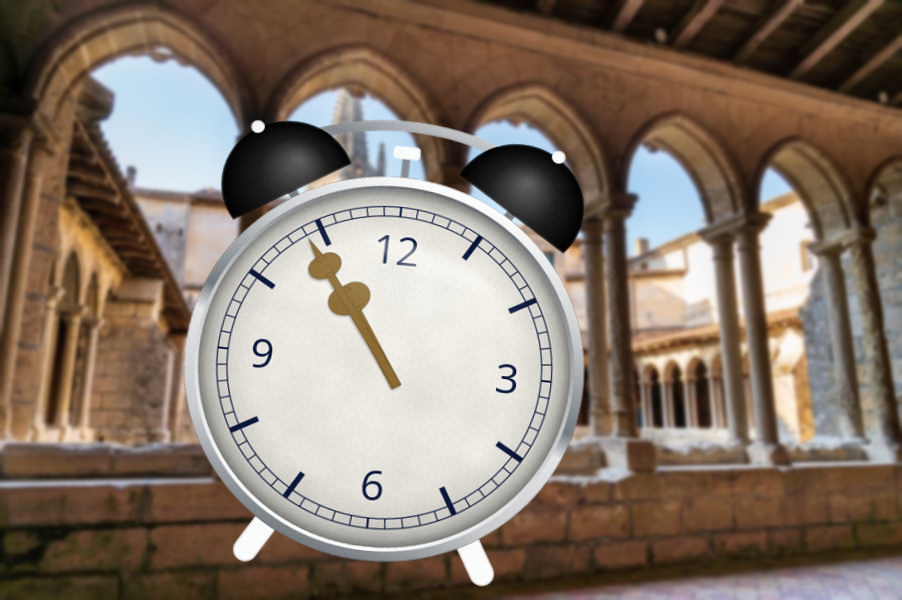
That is 10,54
